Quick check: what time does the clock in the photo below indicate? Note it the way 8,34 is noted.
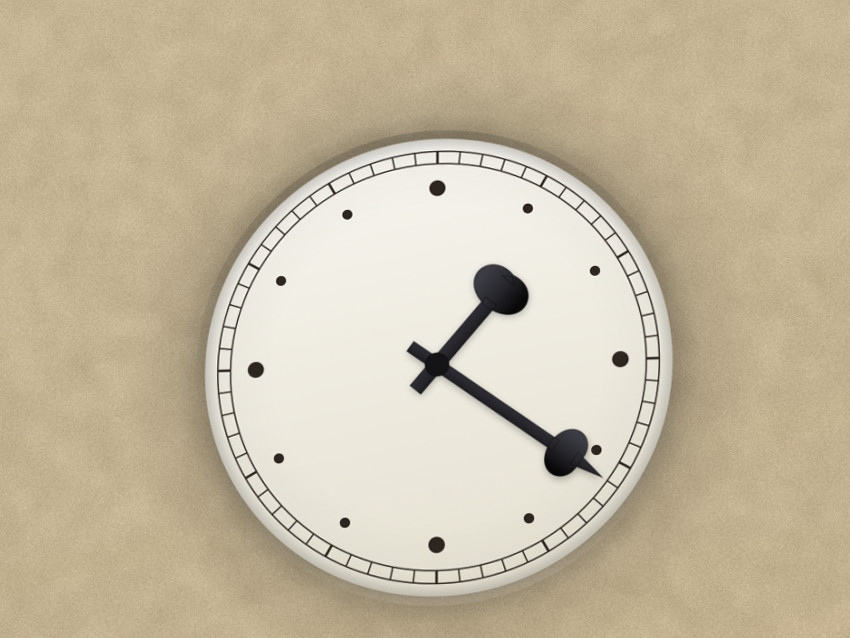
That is 1,21
